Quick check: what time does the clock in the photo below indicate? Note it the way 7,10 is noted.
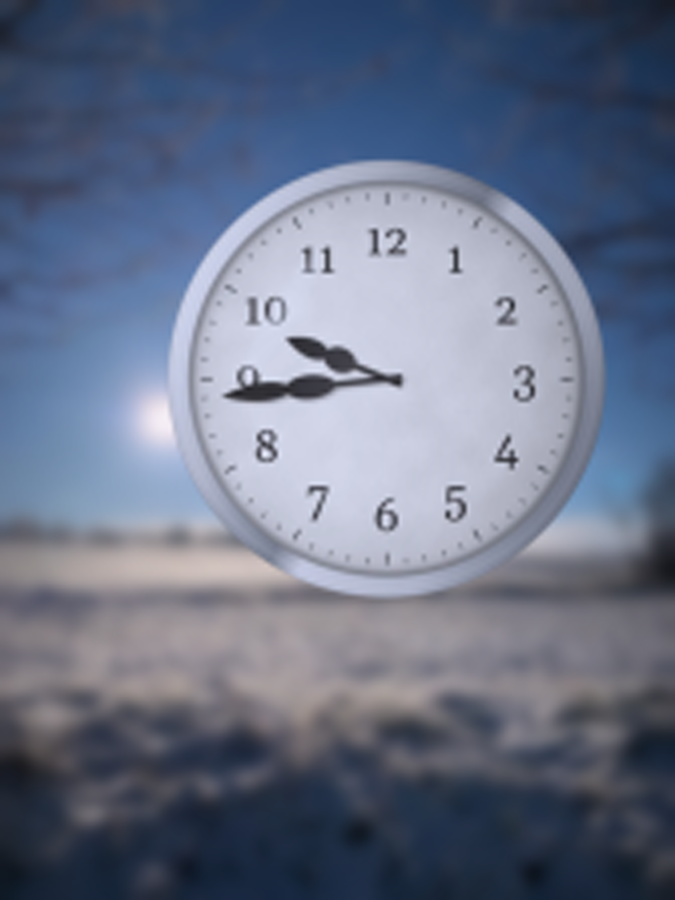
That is 9,44
